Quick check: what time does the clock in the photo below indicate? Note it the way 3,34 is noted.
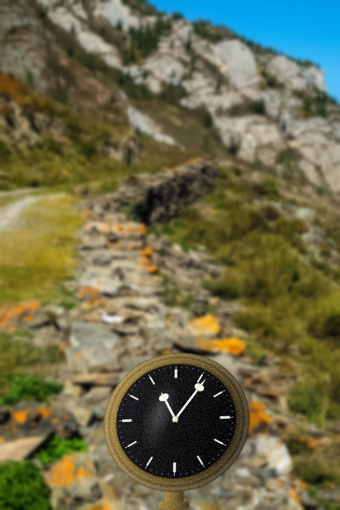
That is 11,06
